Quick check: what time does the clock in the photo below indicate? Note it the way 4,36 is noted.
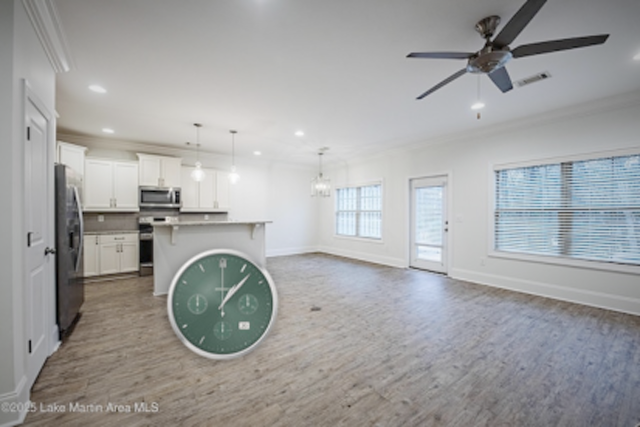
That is 1,07
